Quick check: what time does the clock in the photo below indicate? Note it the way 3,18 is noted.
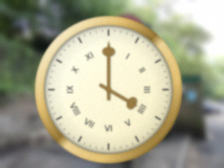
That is 4,00
